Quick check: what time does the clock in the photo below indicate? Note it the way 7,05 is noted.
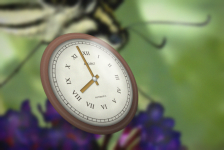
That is 7,58
